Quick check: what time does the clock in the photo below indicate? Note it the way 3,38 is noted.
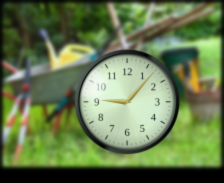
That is 9,07
